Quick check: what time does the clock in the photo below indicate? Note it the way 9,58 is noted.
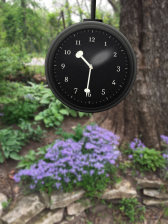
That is 10,31
